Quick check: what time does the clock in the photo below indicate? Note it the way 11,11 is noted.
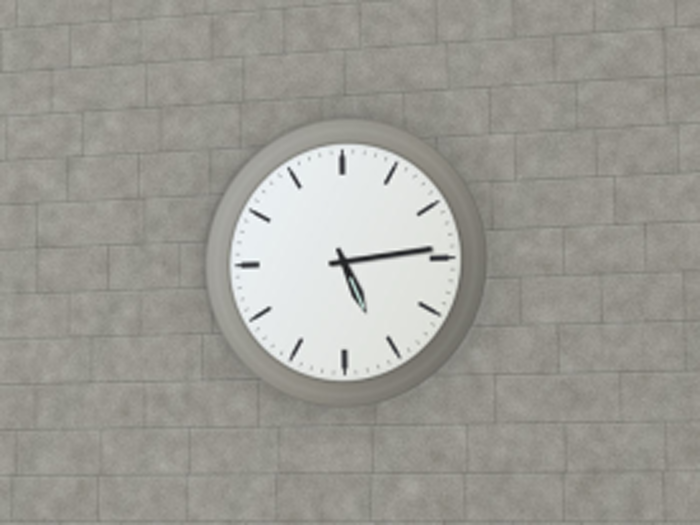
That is 5,14
